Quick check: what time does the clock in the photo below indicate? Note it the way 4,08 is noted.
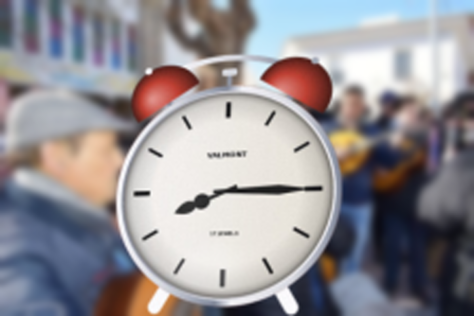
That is 8,15
